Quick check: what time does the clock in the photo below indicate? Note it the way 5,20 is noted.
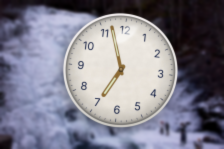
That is 6,57
